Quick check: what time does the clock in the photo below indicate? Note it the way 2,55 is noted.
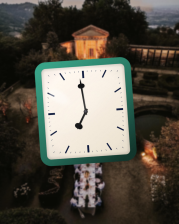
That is 6,59
